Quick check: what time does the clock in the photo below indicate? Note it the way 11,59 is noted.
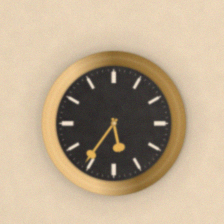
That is 5,36
